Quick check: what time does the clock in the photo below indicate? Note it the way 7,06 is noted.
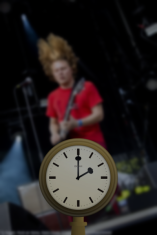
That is 2,00
